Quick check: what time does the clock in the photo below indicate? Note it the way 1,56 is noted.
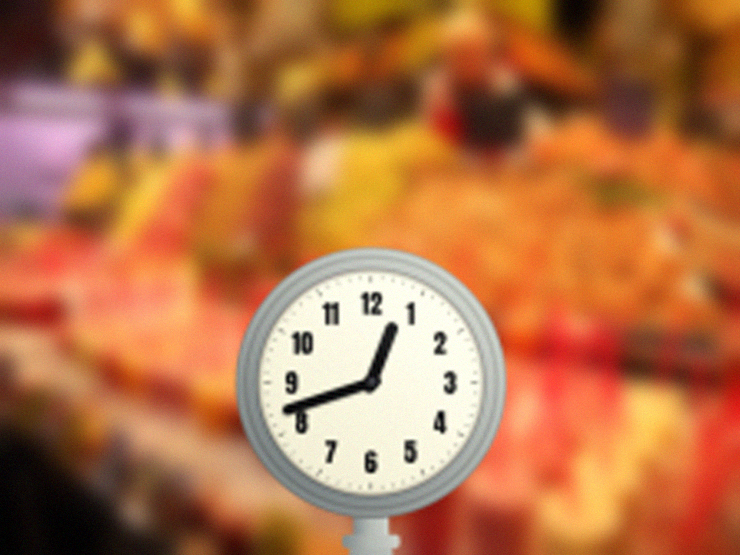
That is 12,42
